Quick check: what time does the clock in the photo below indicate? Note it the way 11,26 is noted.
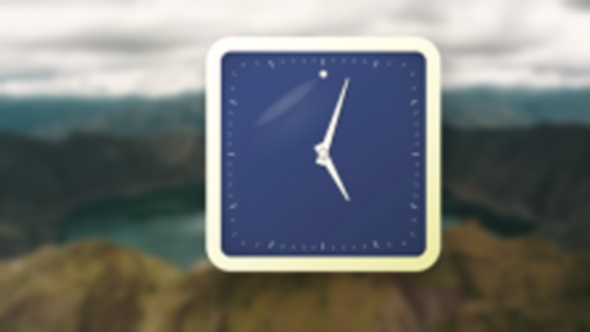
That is 5,03
